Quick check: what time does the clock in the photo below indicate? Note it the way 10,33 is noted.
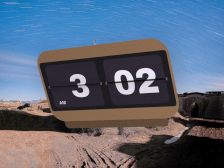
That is 3,02
